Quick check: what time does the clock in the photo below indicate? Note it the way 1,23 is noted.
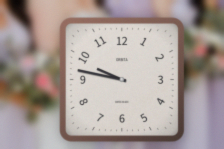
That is 9,47
